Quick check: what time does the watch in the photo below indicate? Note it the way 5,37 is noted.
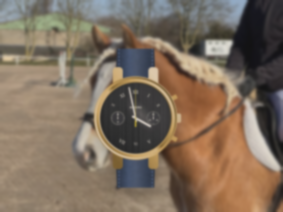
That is 3,58
